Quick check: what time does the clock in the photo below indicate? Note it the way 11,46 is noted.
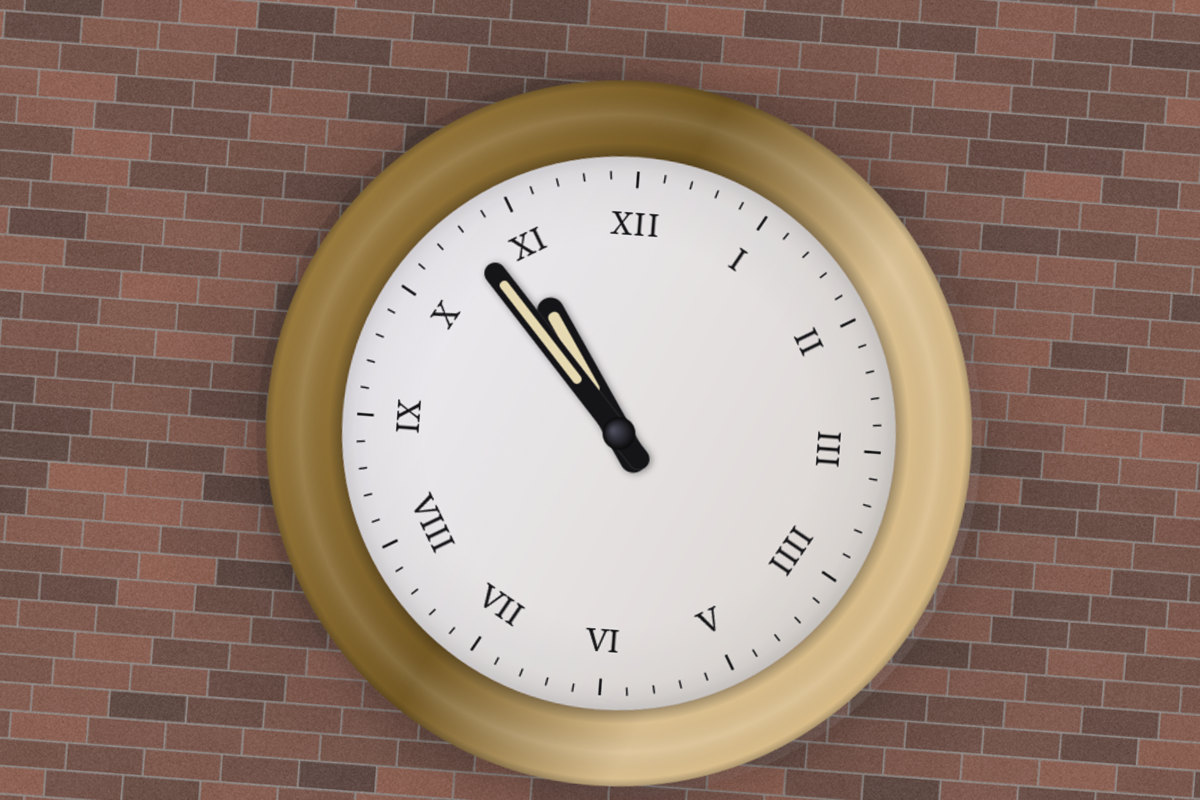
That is 10,53
